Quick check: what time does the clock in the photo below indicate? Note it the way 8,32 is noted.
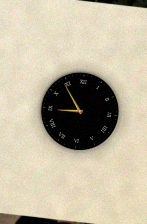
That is 8,54
